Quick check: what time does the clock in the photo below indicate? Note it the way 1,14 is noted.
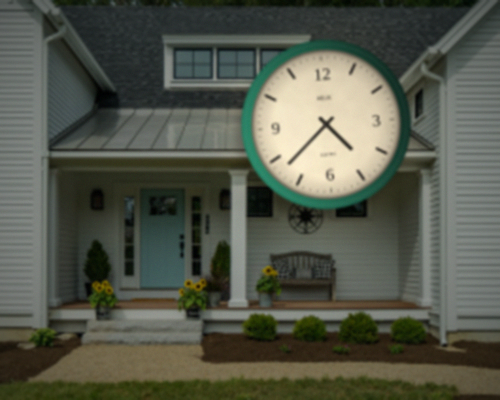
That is 4,38
